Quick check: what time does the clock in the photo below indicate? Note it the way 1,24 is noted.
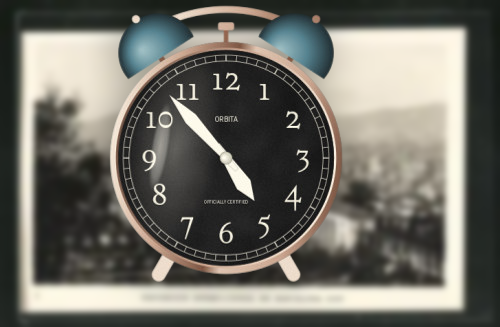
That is 4,53
